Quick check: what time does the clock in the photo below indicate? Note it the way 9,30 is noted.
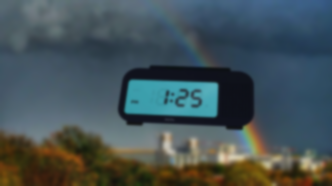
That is 1,25
